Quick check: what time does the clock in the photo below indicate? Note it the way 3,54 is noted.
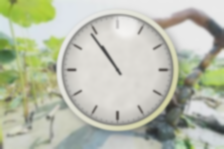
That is 10,54
